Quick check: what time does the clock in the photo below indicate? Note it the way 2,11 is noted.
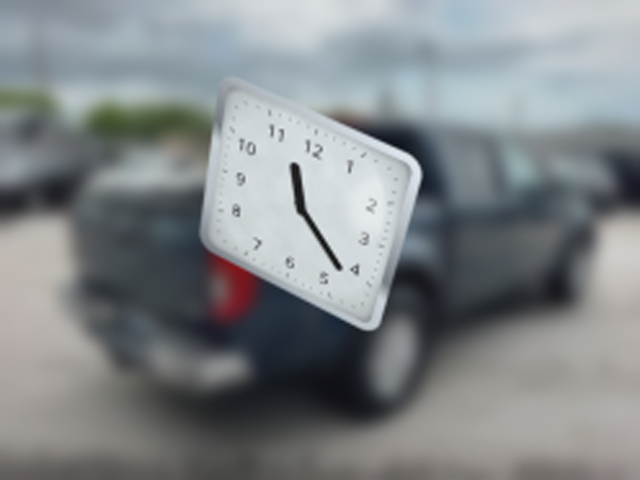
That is 11,22
